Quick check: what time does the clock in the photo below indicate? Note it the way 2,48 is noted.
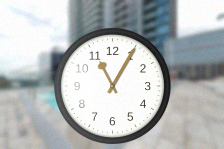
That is 11,05
